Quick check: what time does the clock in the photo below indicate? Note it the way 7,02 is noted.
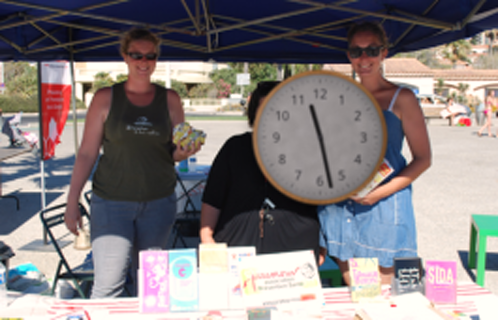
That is 11,28
